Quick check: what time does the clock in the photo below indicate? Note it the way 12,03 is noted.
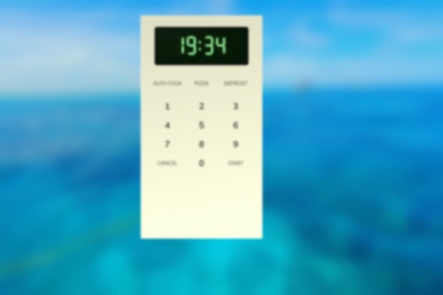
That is 19,34
